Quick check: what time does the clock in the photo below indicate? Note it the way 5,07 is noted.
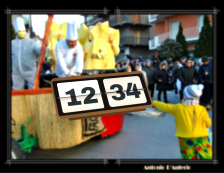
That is 12,34
